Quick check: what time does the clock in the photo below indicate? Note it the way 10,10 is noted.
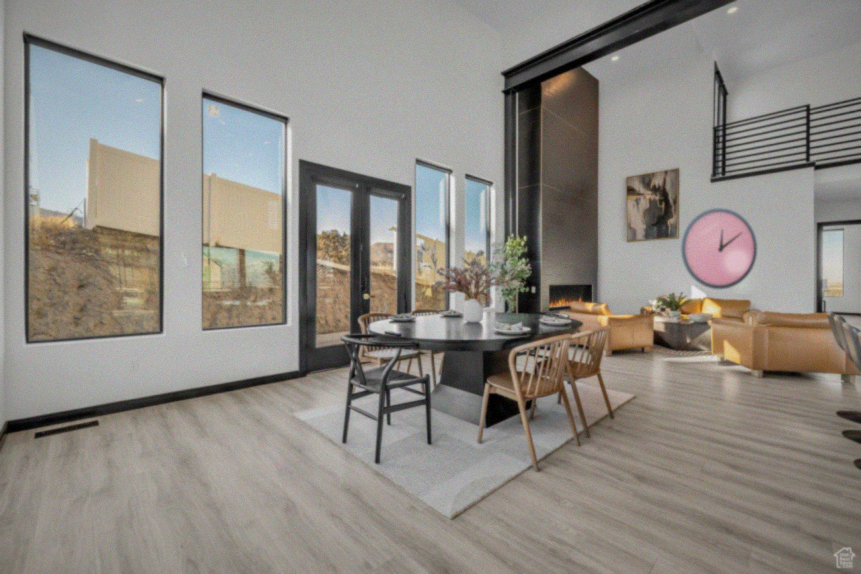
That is 12,09
